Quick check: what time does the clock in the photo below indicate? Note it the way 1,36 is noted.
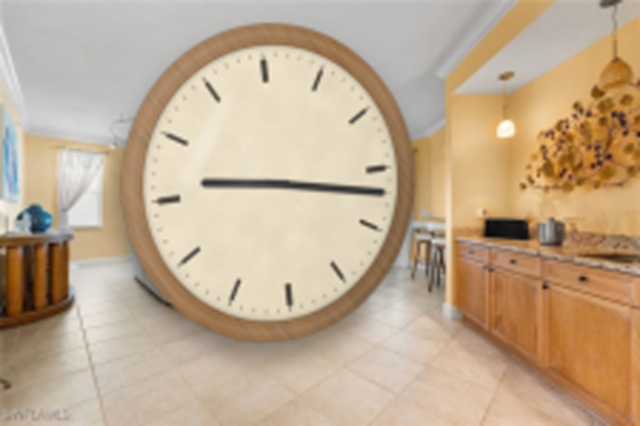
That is 9,17
